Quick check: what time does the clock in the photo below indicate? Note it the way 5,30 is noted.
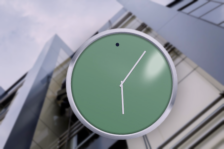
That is 6,07
